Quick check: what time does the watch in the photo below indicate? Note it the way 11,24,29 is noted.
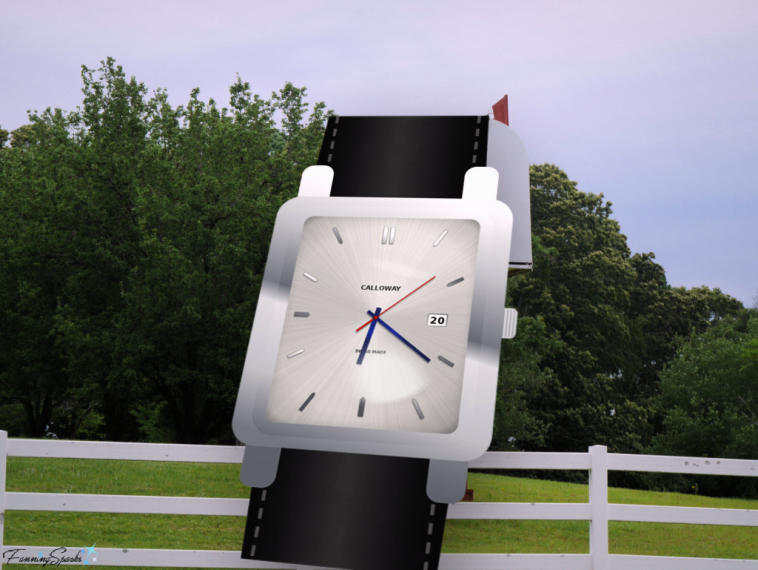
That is 6,21,08
